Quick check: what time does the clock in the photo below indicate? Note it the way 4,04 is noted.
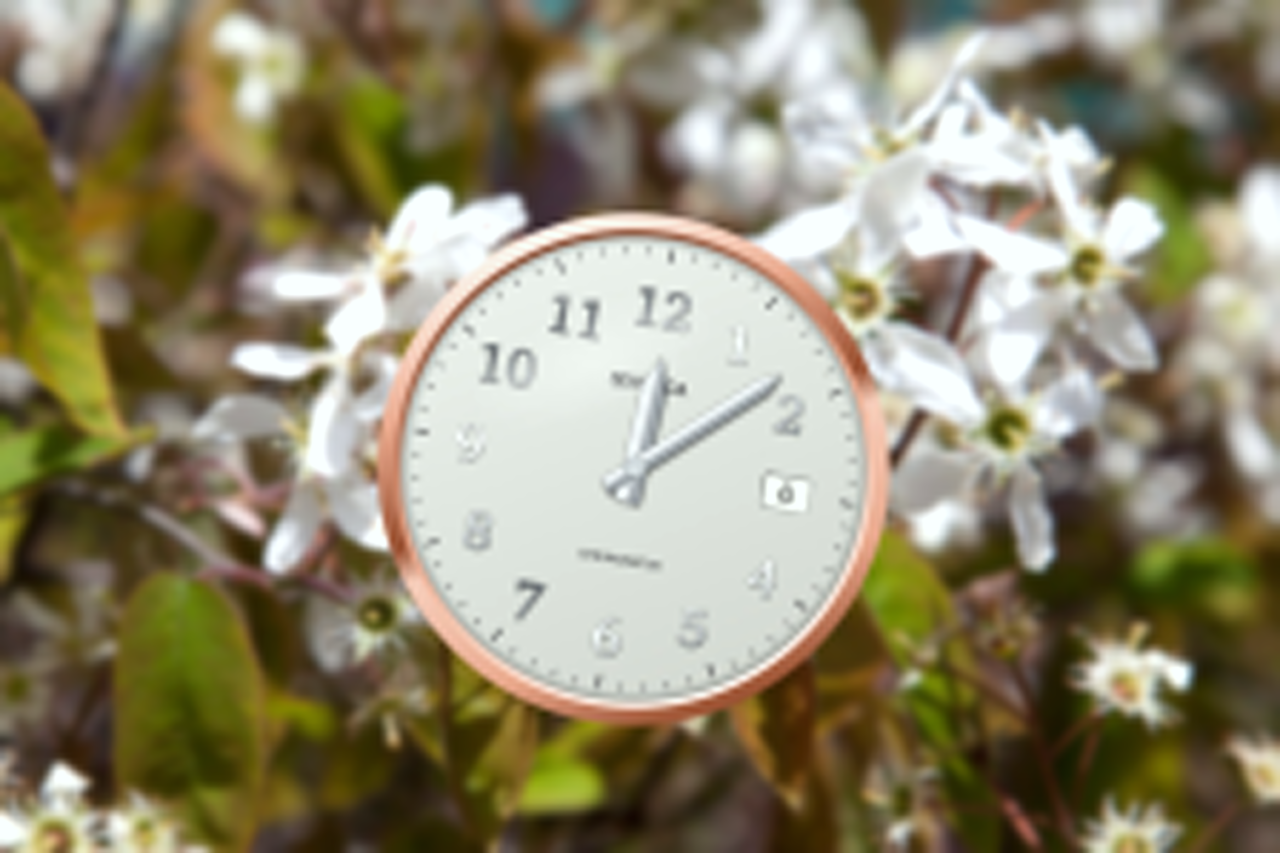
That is 12,08
